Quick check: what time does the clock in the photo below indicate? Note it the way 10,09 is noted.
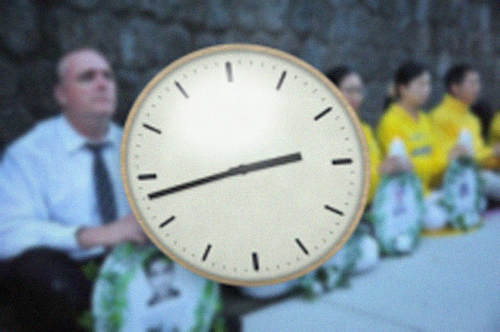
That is 2,43
